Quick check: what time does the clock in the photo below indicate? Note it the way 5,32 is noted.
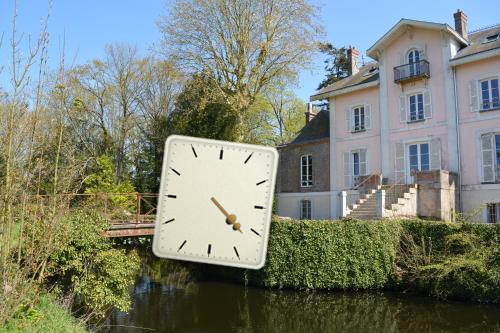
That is 4,22
